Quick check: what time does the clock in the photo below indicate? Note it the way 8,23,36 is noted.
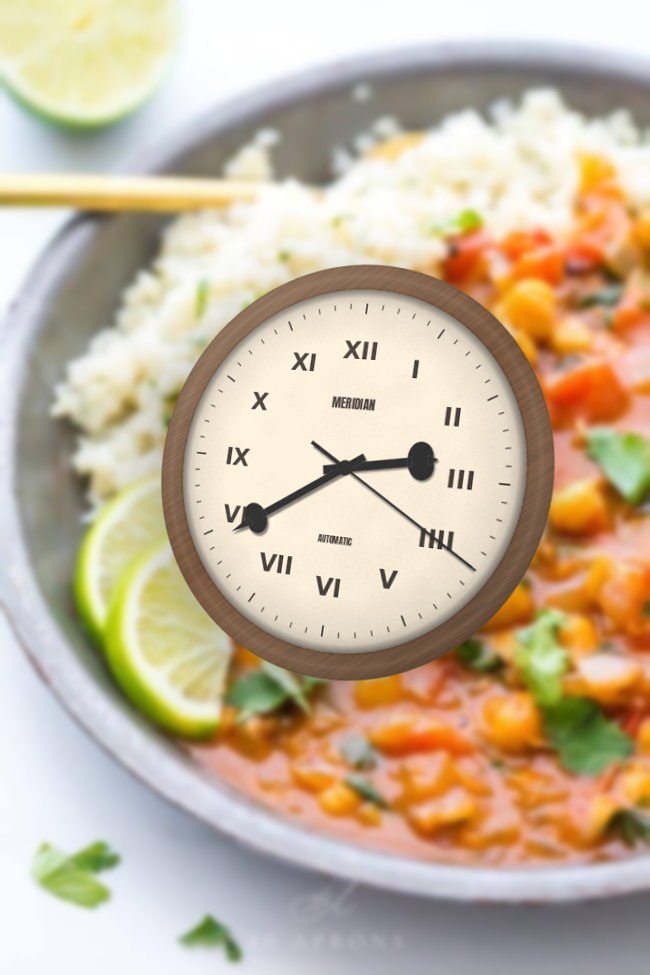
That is 2,39,20
